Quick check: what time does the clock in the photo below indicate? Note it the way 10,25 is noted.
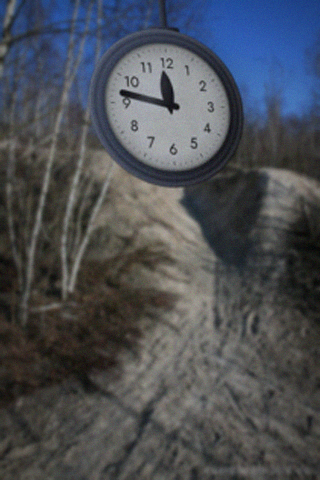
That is 11,47
